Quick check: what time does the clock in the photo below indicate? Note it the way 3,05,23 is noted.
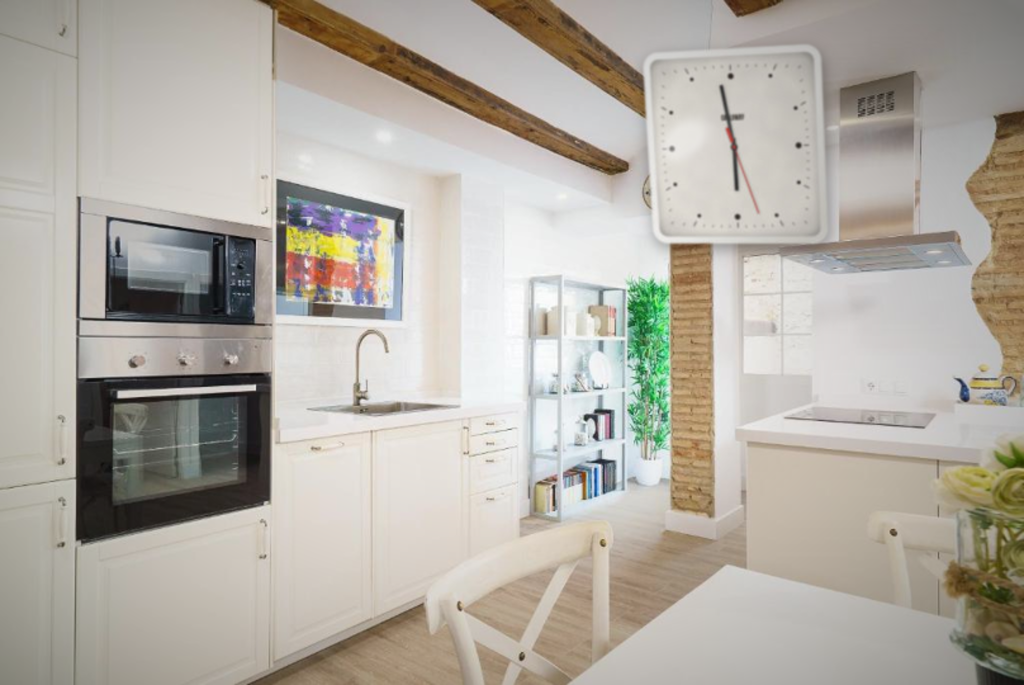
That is 5,58,27
